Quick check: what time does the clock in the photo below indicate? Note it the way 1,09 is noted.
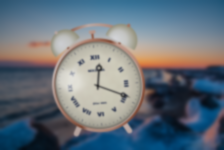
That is 12,19
